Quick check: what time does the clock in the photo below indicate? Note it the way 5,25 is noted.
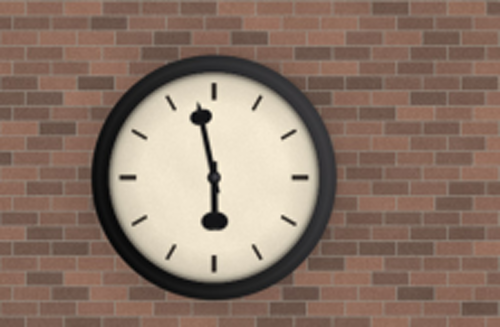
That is 5,58
